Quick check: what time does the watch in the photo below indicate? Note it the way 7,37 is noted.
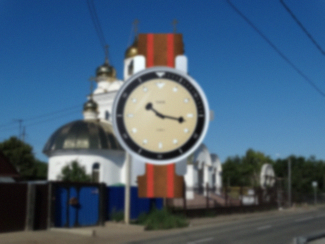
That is 10,17
